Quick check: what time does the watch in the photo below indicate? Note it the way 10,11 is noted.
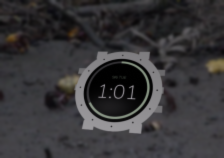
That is 1,01
